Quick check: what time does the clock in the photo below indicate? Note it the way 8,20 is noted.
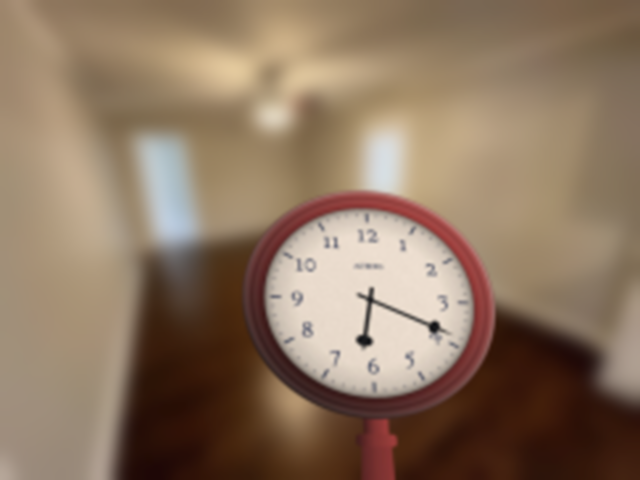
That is 6,19
